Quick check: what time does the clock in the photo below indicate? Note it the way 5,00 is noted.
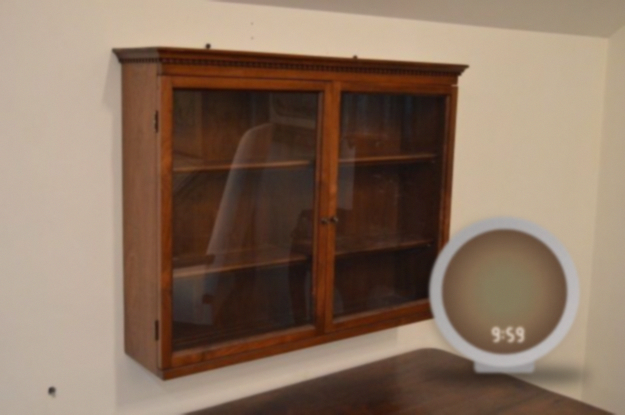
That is 9,59
